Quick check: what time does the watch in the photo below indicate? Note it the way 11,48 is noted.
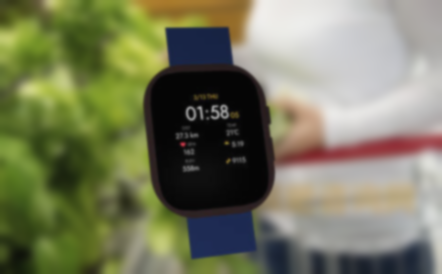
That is 1,58
